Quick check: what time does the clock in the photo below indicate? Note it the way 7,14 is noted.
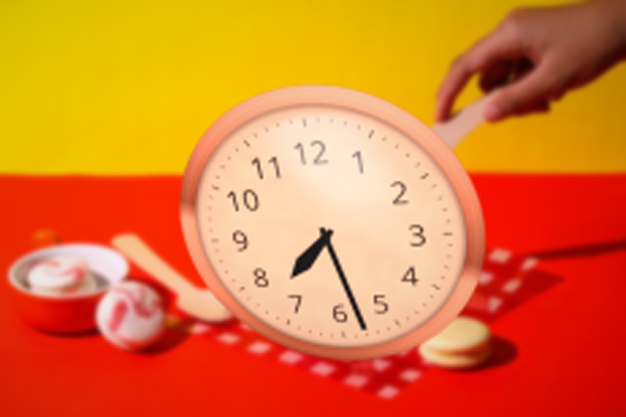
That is 7,28
